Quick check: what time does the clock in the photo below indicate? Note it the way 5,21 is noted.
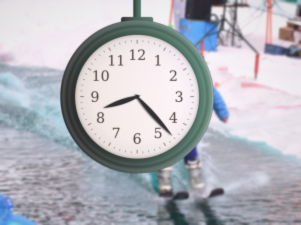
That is 8,23
